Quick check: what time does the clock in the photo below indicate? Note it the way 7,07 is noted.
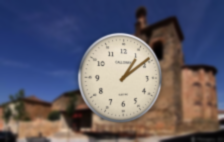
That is 1,09
